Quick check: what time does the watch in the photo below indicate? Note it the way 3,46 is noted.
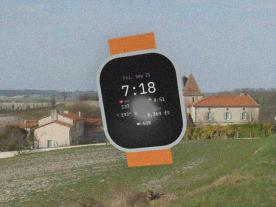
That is 7,18
